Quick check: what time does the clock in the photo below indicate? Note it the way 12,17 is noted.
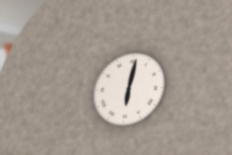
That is 6,01
